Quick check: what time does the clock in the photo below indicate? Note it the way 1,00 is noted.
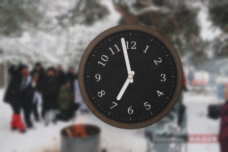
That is 6,58
